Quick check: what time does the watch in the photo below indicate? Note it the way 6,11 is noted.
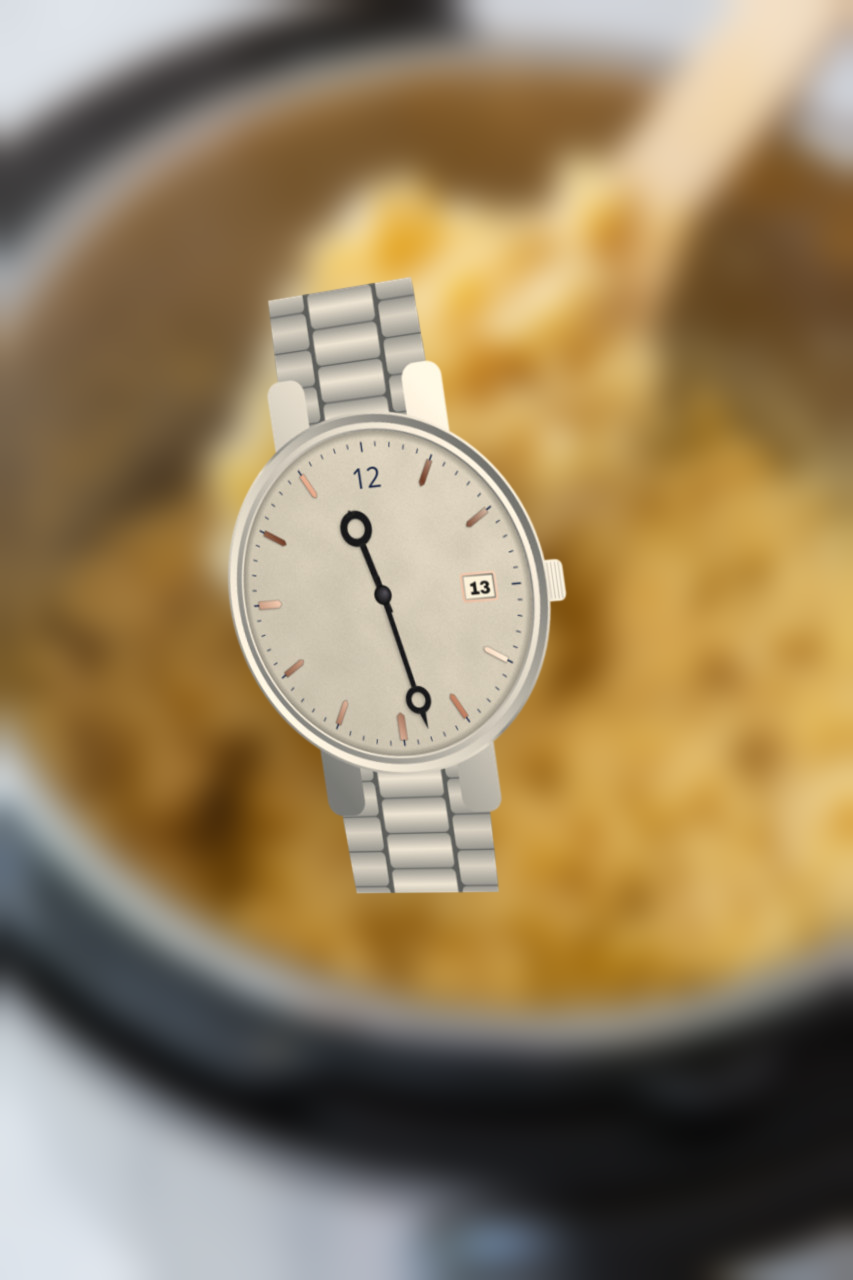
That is 11,28
